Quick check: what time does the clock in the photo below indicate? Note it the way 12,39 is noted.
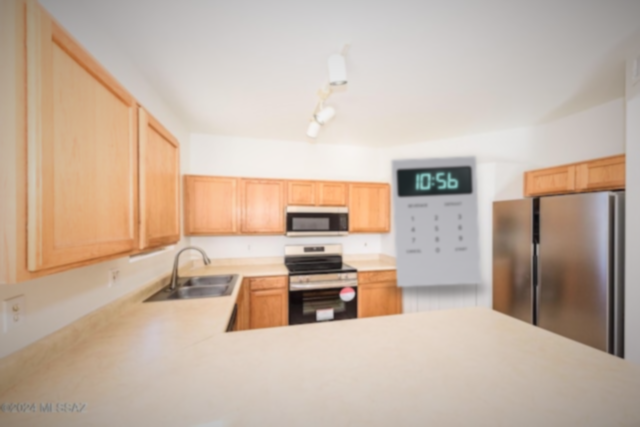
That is 10,56
